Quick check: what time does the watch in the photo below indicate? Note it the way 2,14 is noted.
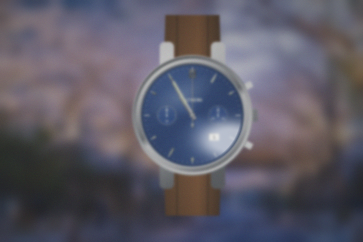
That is 10,55
